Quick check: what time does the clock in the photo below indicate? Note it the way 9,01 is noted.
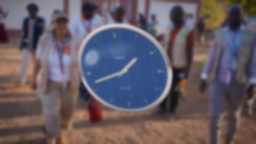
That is 1,42
